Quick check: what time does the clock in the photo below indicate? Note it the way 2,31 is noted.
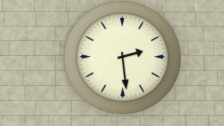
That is 2,29
